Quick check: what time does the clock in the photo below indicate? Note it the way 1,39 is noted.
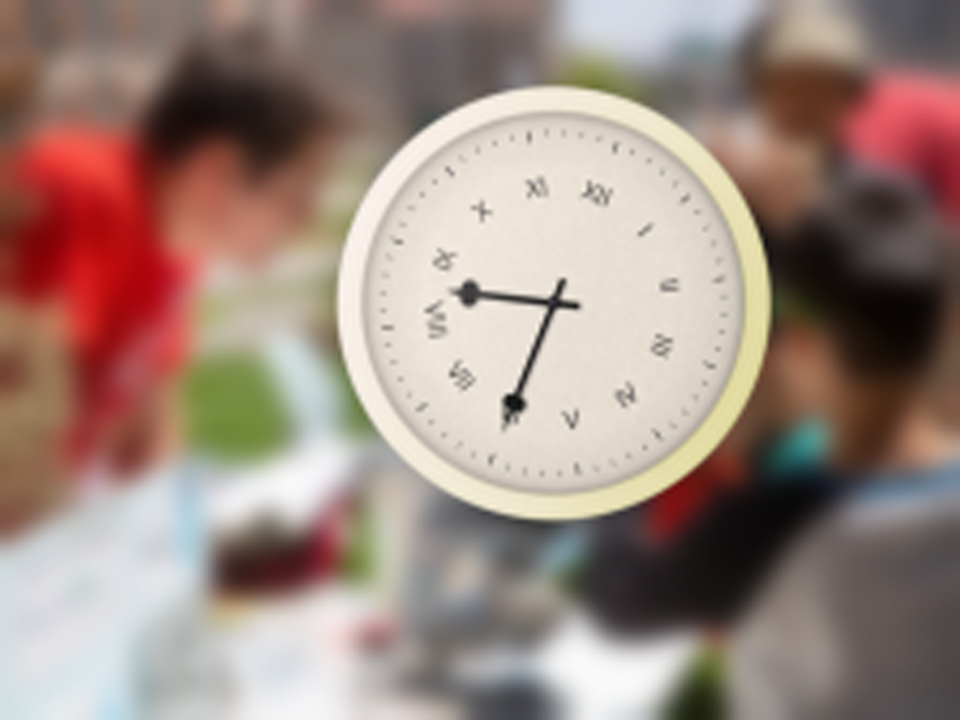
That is 8,30
